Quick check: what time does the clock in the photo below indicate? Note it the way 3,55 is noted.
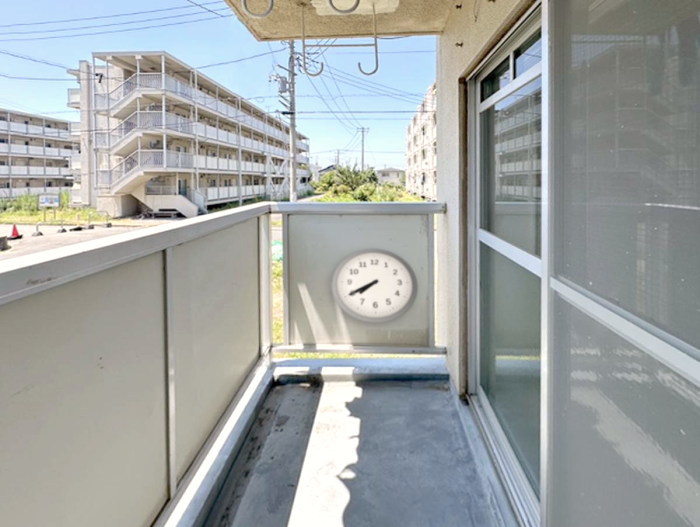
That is 7,40
